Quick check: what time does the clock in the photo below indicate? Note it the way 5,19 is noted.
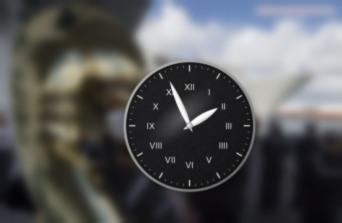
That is 1,56
